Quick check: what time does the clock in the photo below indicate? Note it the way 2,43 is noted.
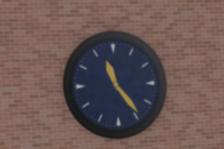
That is 11,24
